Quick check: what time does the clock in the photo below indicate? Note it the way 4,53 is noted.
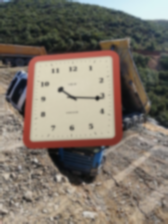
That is 10,16
